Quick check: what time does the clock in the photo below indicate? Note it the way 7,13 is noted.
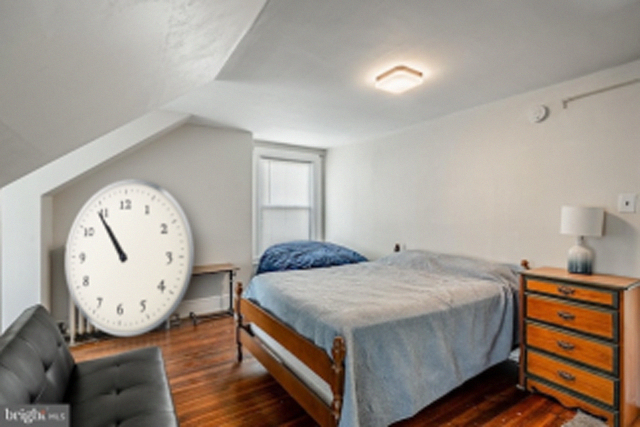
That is 10,54
